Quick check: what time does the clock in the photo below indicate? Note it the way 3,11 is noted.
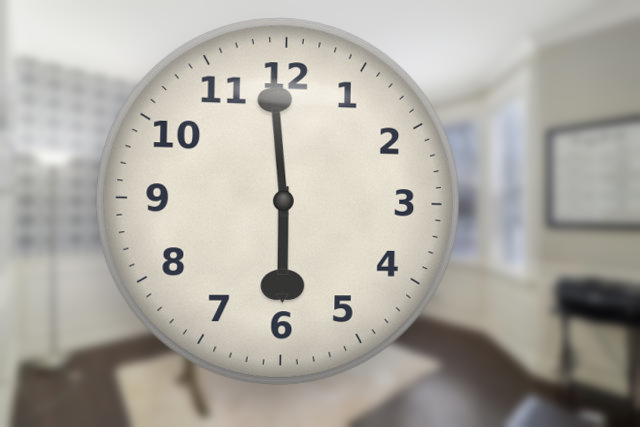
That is 5,59
